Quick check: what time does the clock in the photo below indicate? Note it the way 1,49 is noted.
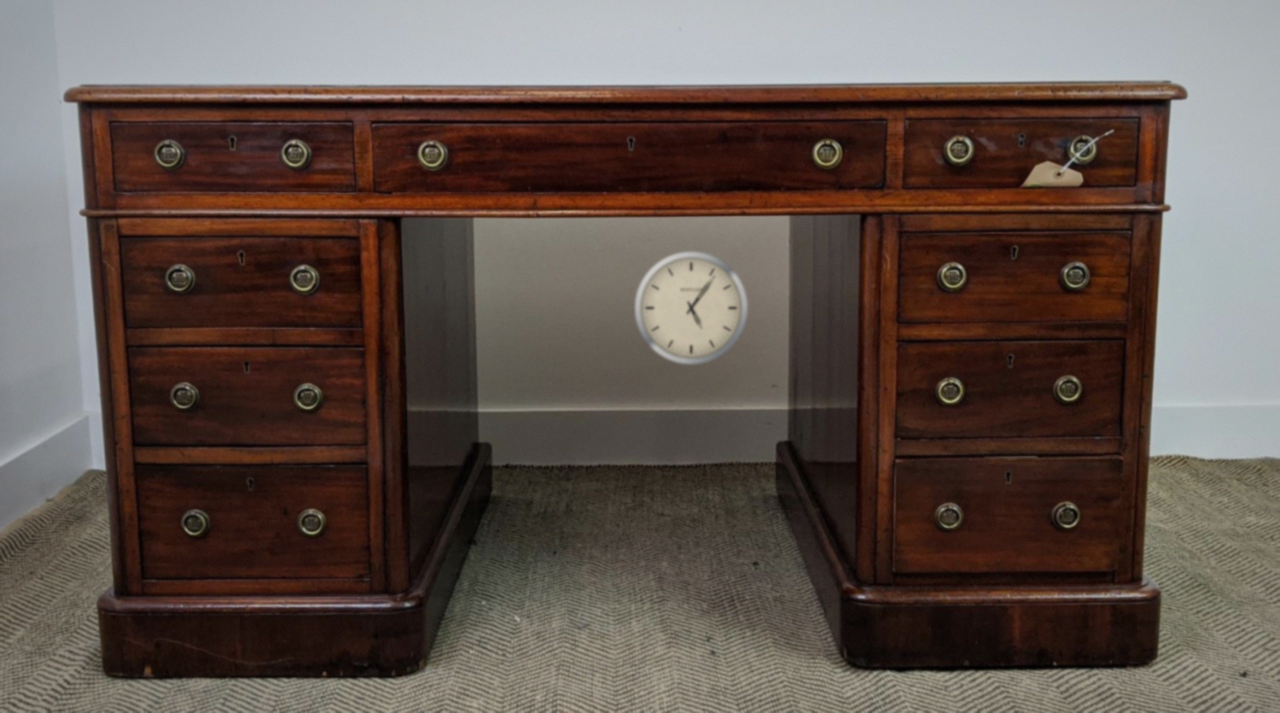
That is 5,06
